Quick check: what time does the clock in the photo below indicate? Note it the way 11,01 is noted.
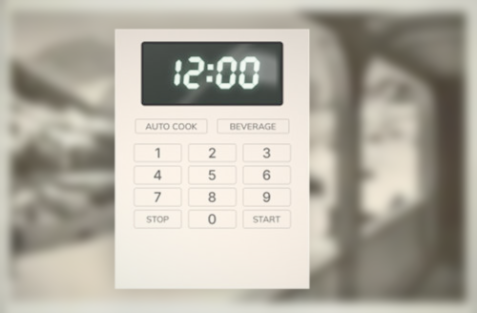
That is 12,00
